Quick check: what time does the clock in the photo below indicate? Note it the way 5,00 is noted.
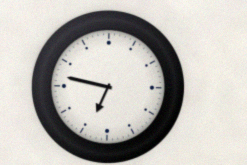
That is 6,47
